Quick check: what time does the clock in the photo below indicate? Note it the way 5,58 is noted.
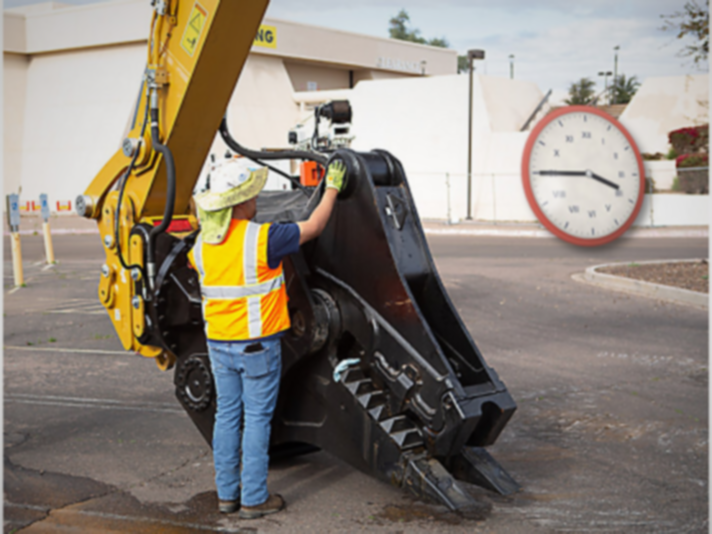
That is 3,45
